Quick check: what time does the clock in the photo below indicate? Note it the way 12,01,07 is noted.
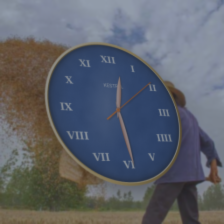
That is 12,29,09
